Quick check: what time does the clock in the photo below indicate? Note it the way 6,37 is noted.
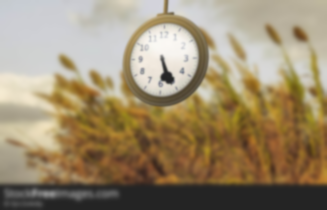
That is 5,26
